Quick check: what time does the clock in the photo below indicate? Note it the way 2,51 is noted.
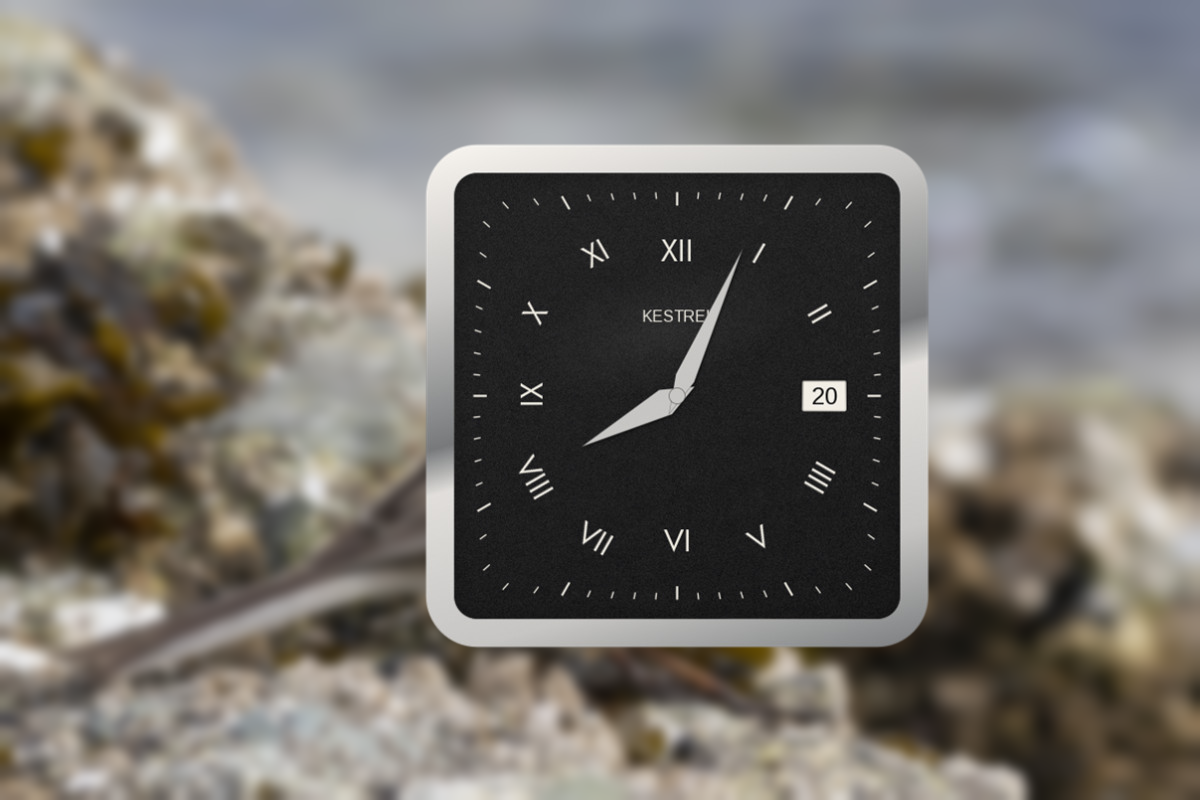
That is 8,04
